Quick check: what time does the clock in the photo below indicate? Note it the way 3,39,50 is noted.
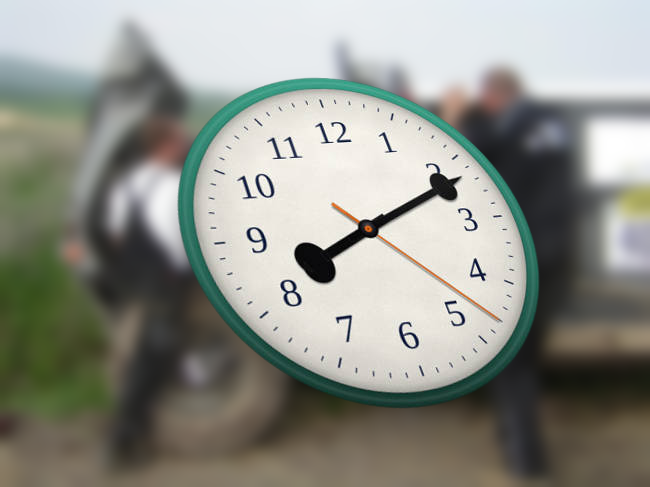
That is 8,11,23
